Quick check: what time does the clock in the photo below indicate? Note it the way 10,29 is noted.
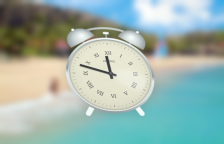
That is 11,48
